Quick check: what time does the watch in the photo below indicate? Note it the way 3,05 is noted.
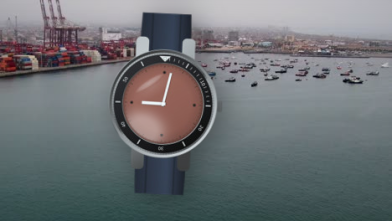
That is 9,02
